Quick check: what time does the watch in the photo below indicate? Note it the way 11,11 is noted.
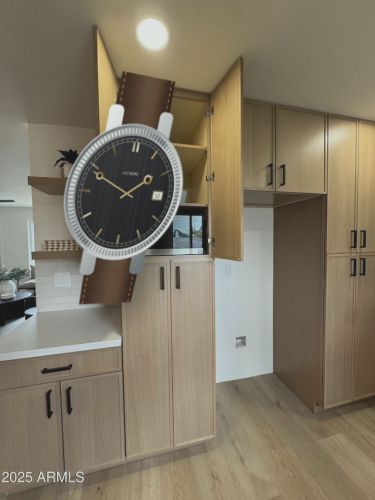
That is 1,49
